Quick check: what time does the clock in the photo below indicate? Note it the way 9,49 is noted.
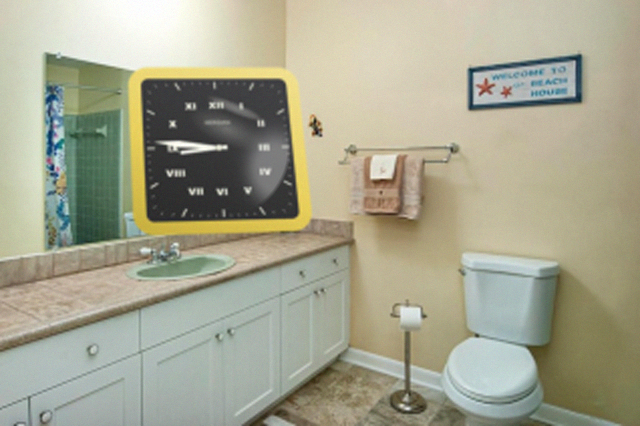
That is 8,46
